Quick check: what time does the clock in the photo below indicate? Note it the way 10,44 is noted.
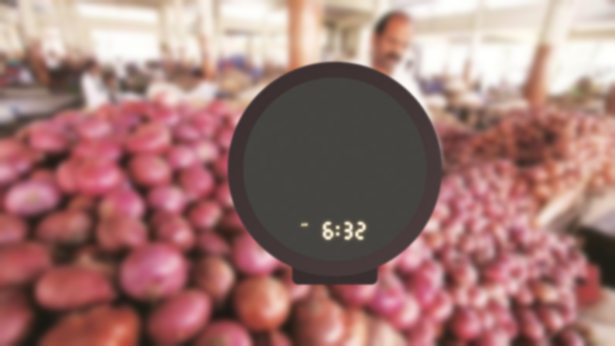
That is 6,32
